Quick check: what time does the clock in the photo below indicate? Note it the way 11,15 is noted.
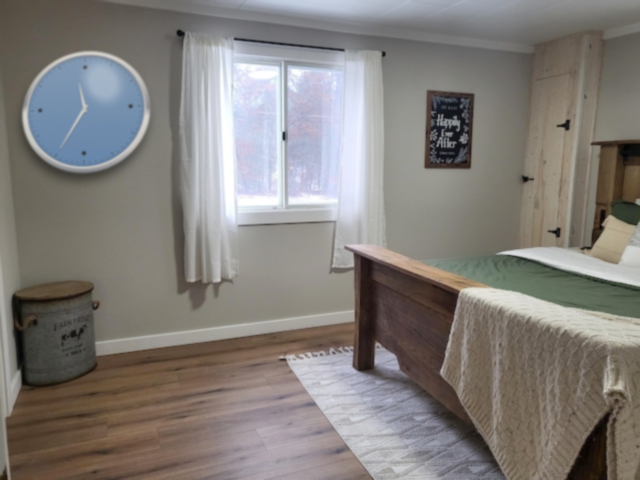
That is 11,35
